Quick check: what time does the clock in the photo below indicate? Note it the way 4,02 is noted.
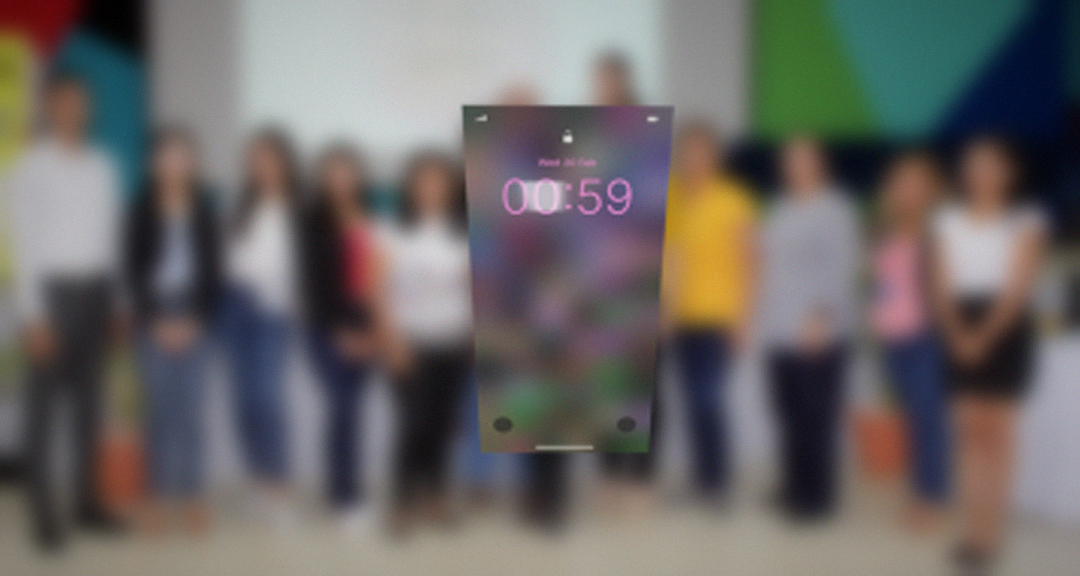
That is 0,59
